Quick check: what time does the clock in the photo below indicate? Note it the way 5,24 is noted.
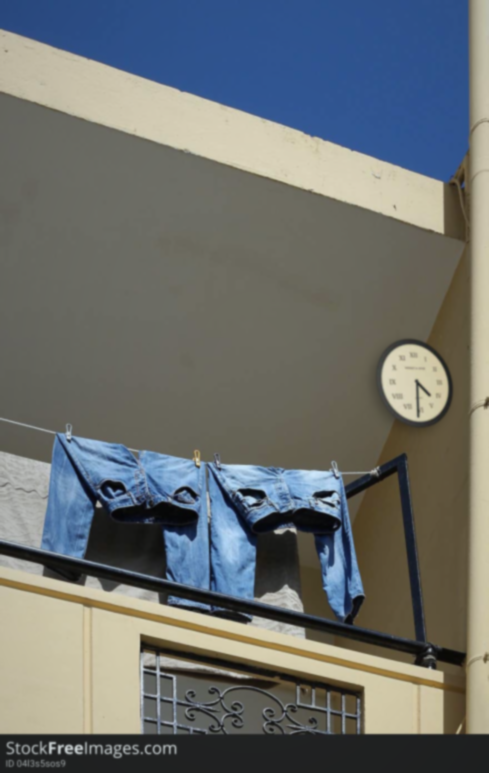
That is 4,31
